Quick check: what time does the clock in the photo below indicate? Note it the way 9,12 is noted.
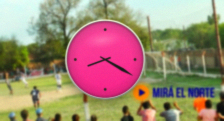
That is 8,20
